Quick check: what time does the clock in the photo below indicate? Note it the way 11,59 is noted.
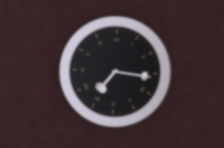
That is 7,16
